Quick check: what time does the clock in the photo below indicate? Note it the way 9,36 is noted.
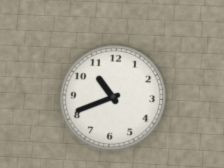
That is 10,41
